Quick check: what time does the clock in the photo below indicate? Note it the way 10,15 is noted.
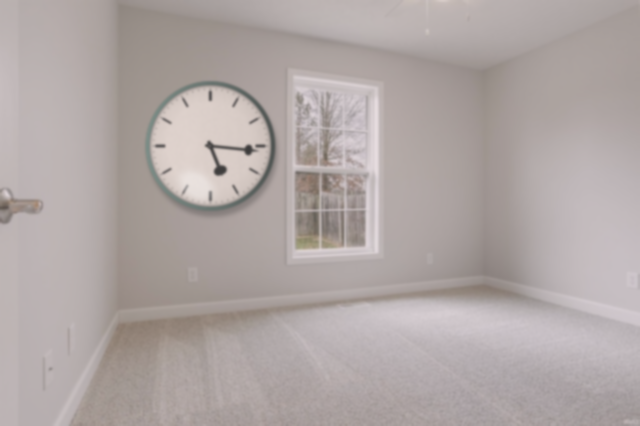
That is 5,16
